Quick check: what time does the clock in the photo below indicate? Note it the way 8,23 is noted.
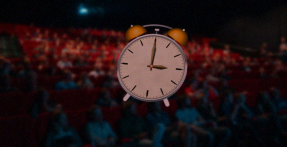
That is 3,00
